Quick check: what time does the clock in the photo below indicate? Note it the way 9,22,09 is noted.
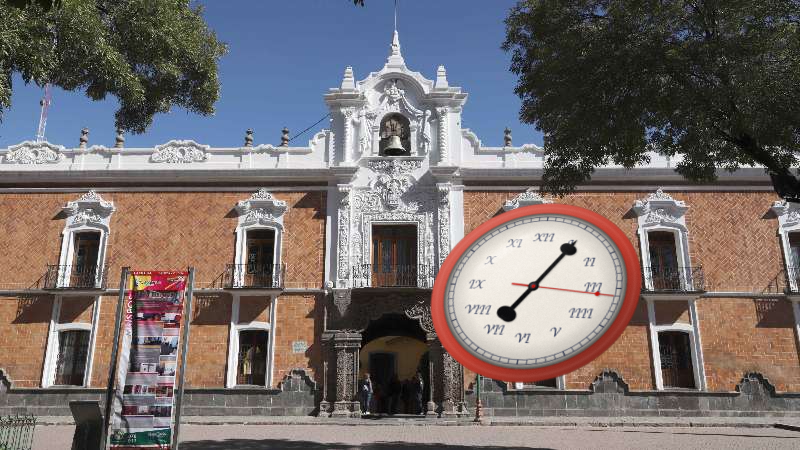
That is 7,05,16
